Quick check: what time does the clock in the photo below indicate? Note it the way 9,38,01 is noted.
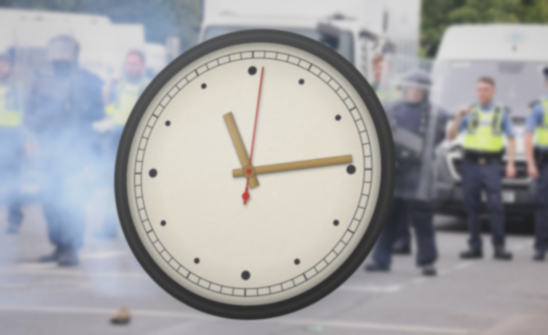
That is 11,14,01
